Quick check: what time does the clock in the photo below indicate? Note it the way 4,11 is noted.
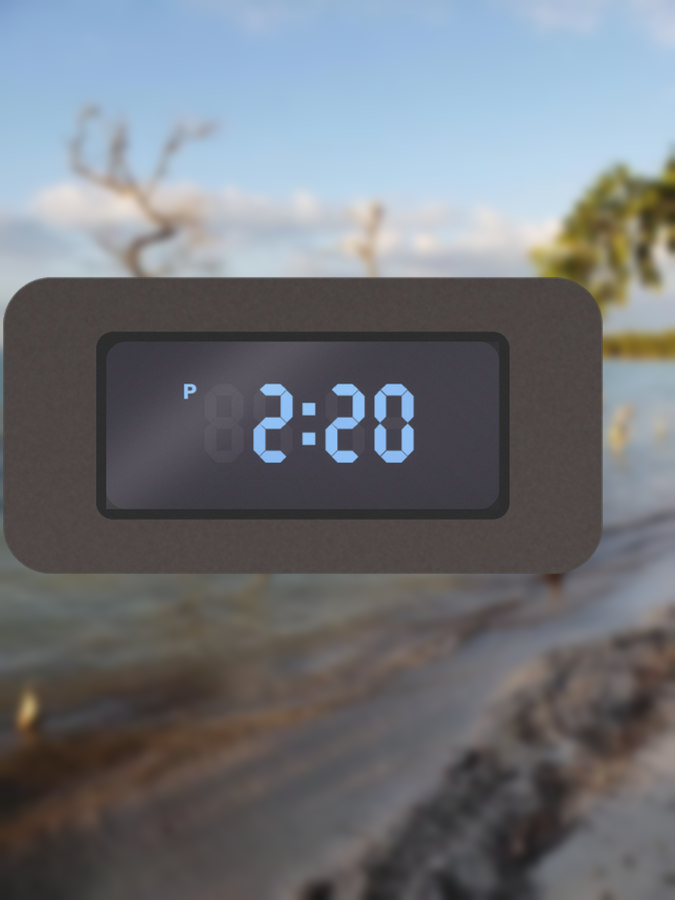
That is 2,20
